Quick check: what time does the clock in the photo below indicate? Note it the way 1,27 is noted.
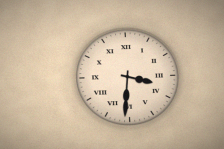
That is 3,31
